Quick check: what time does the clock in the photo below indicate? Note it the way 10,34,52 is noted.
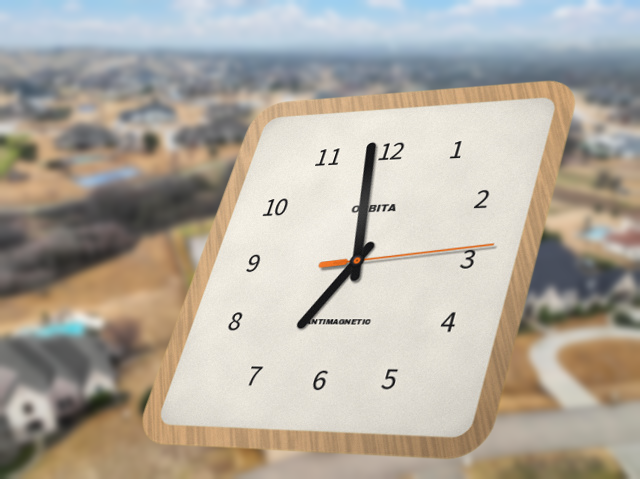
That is 6,58,14
